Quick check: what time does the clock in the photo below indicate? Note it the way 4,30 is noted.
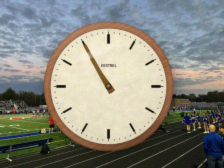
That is 10,55
